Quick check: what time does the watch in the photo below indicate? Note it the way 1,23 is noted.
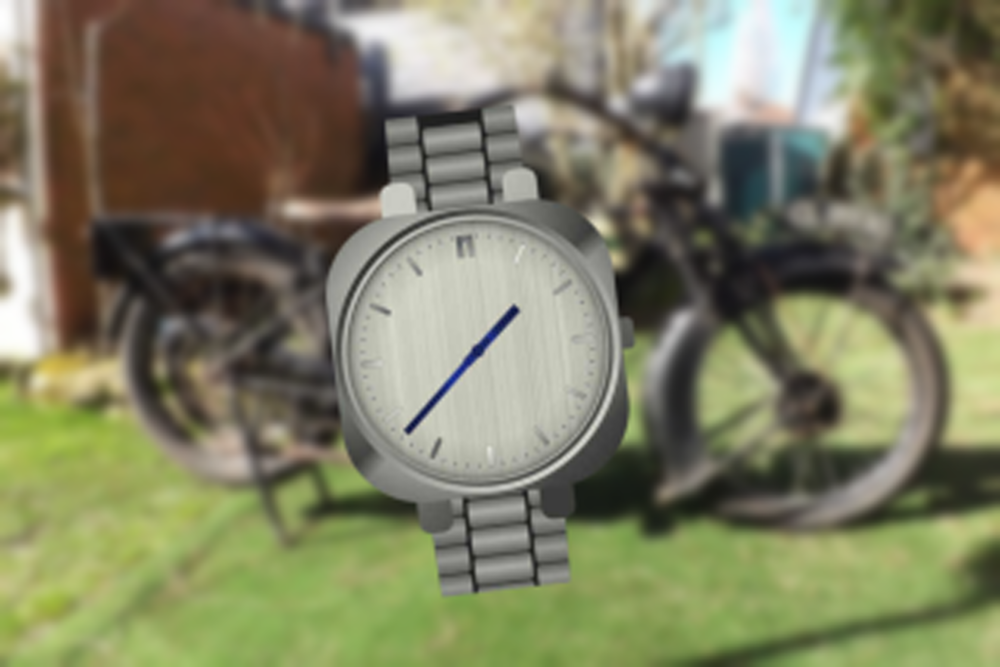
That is 1,38
